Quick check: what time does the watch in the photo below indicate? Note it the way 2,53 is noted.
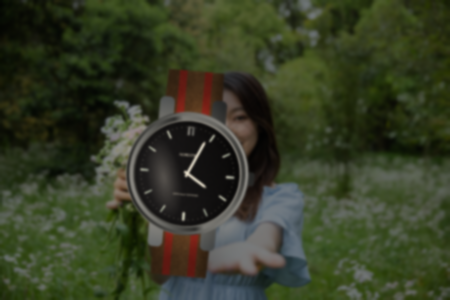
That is 4,04
